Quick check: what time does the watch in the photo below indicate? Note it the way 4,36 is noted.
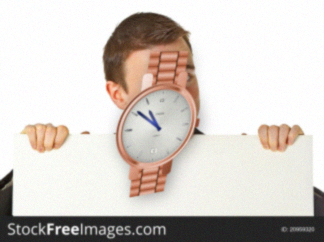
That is 10,51
